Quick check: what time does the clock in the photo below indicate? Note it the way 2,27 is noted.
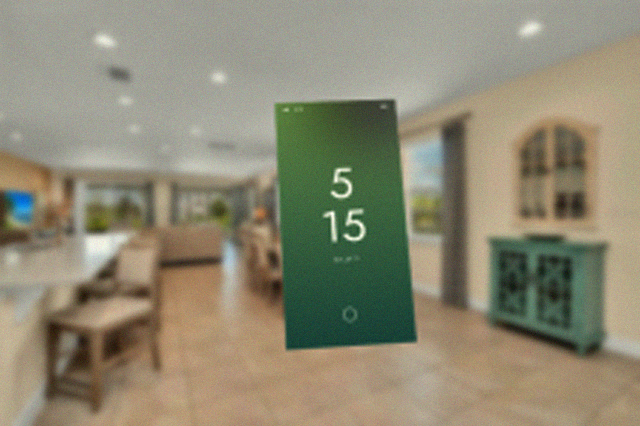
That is 5,15
